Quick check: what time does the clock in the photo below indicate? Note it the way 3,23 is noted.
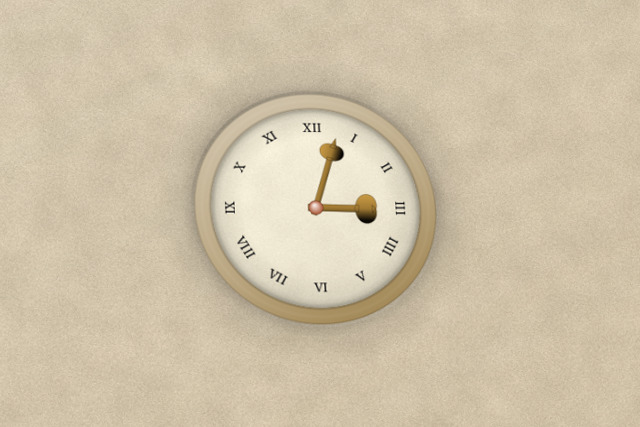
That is 3,03
